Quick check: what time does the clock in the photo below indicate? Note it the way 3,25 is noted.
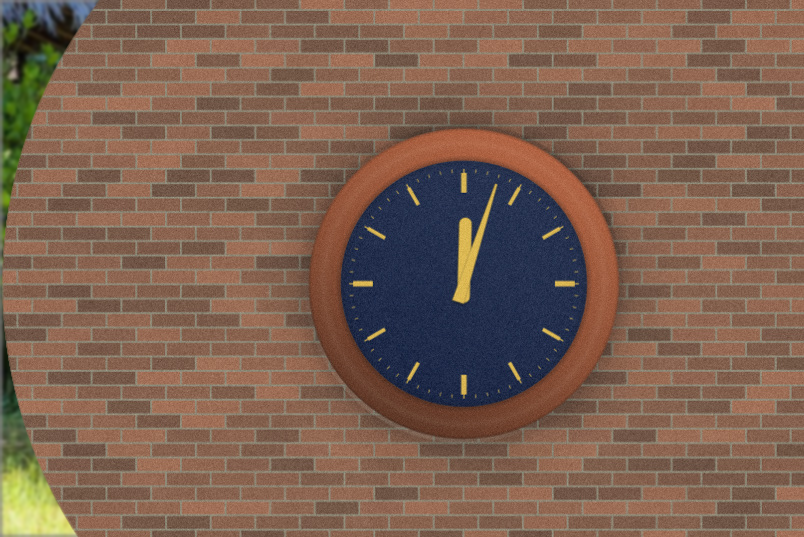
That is 12,03
